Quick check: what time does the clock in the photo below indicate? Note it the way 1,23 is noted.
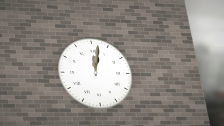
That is 12,02
